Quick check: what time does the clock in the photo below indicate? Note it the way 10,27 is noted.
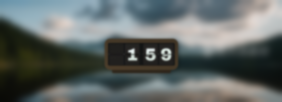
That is 1,59
